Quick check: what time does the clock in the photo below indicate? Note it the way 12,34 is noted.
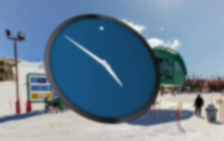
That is 4,51
